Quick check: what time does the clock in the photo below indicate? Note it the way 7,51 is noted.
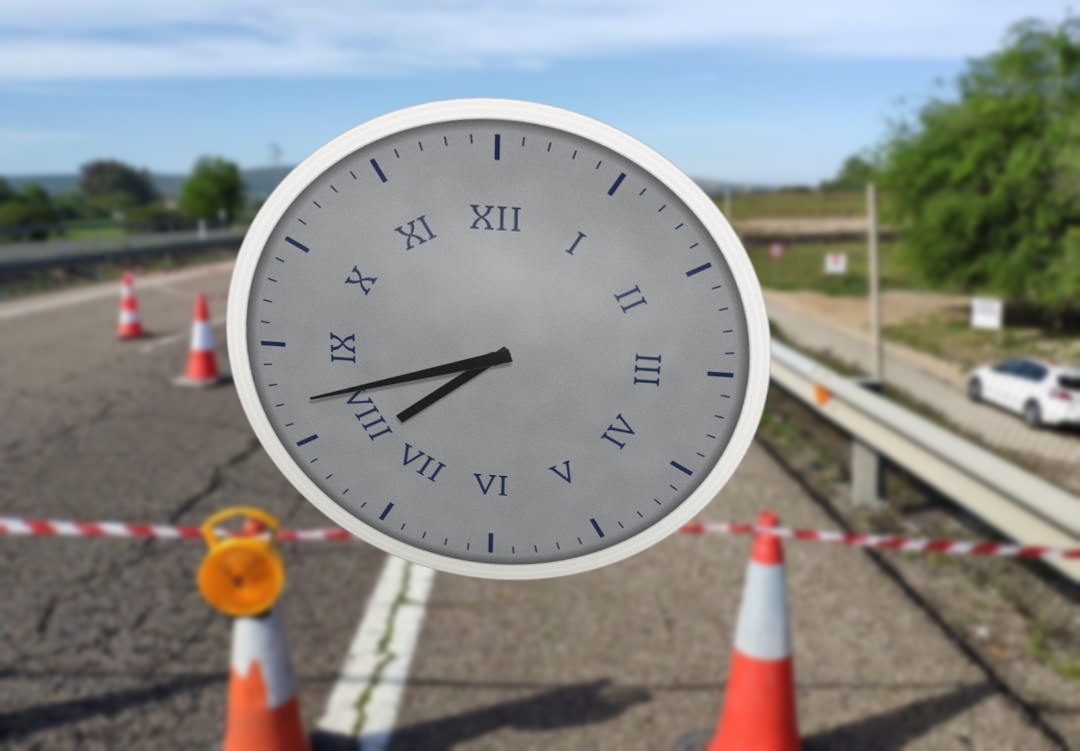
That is 7,42
